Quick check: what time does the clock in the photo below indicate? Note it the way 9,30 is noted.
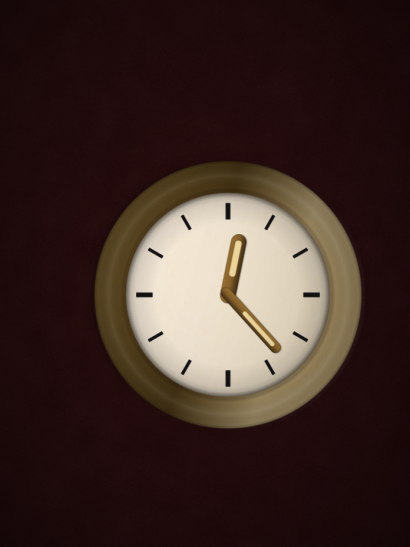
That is 12,23
